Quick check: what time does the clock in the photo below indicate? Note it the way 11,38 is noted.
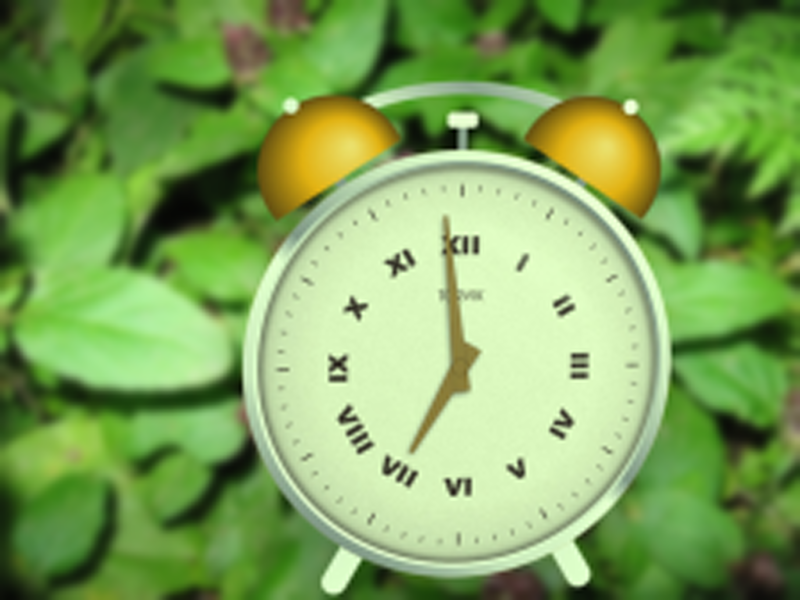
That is 6,59
